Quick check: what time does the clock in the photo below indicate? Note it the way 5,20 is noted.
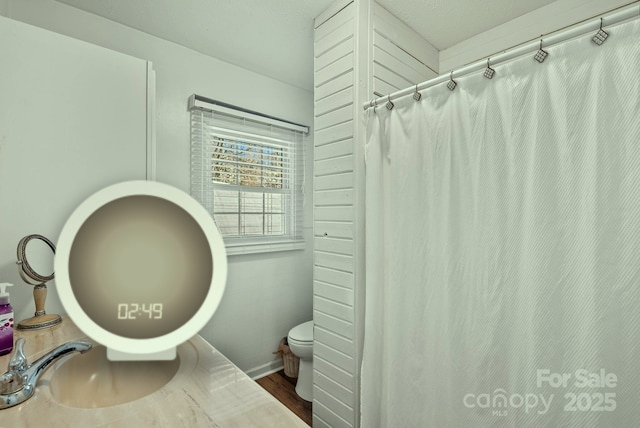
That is 2,49
